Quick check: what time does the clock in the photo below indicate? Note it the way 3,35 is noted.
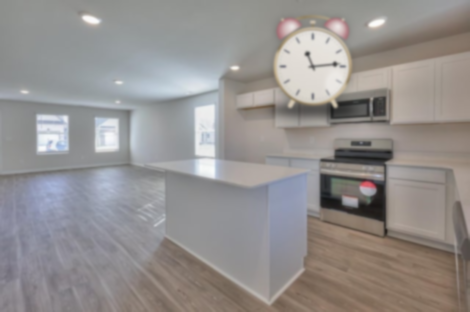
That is 11,14
